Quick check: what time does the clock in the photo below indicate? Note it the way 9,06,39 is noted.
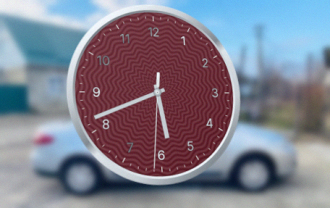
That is 5,41,31
